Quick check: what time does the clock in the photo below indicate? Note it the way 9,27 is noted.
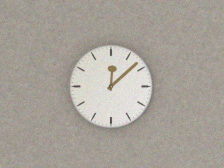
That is 12,08
